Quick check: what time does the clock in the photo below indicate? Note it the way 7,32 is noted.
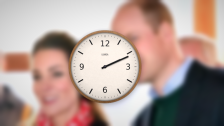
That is 2,11
